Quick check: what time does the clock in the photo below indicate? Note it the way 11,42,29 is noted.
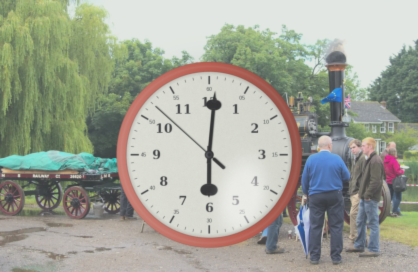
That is 6,00,52
